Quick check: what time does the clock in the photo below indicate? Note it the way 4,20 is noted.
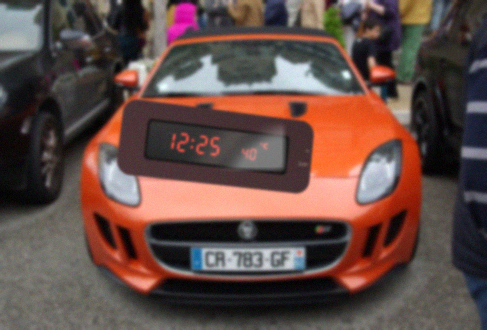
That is 12,25
